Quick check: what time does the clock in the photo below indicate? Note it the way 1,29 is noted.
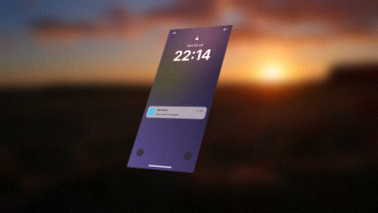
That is 22,14
